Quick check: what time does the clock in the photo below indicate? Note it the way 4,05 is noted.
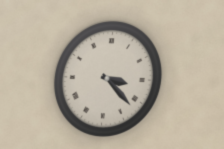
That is 3,22
